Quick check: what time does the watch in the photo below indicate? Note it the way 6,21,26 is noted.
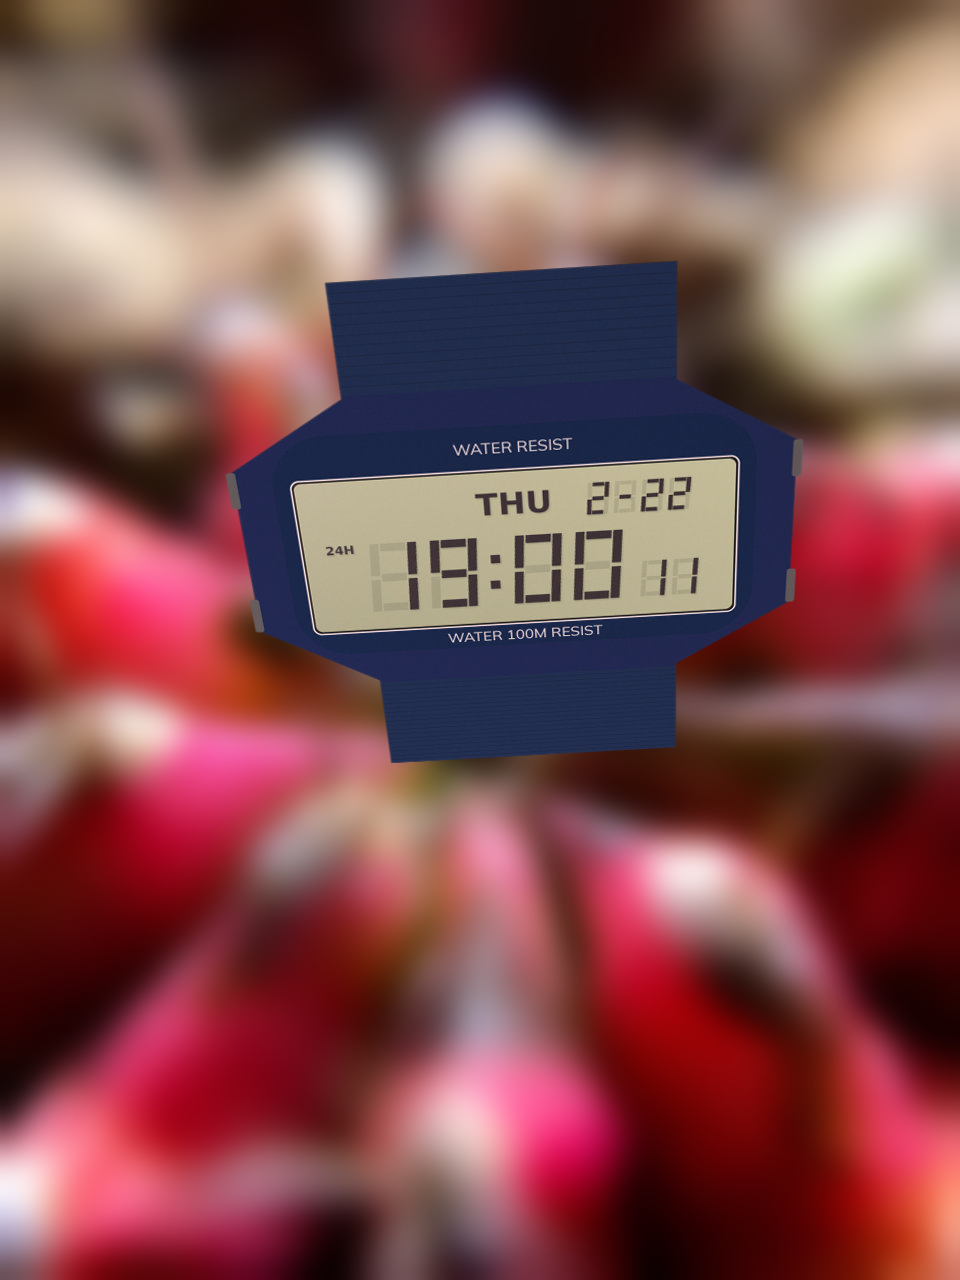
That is 19,00,11
